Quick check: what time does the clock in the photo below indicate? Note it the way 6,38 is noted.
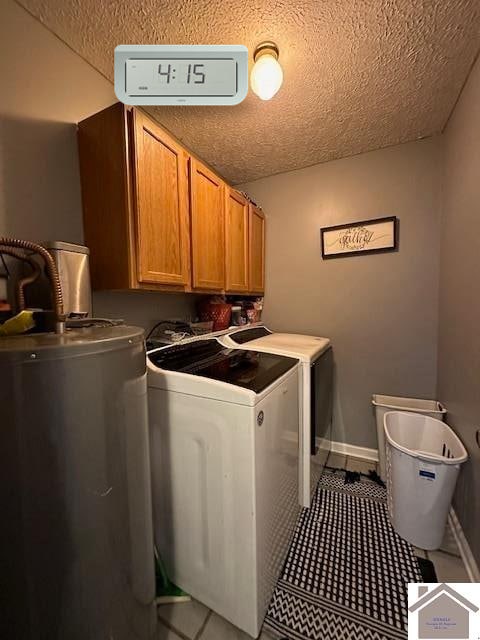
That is 4,15
